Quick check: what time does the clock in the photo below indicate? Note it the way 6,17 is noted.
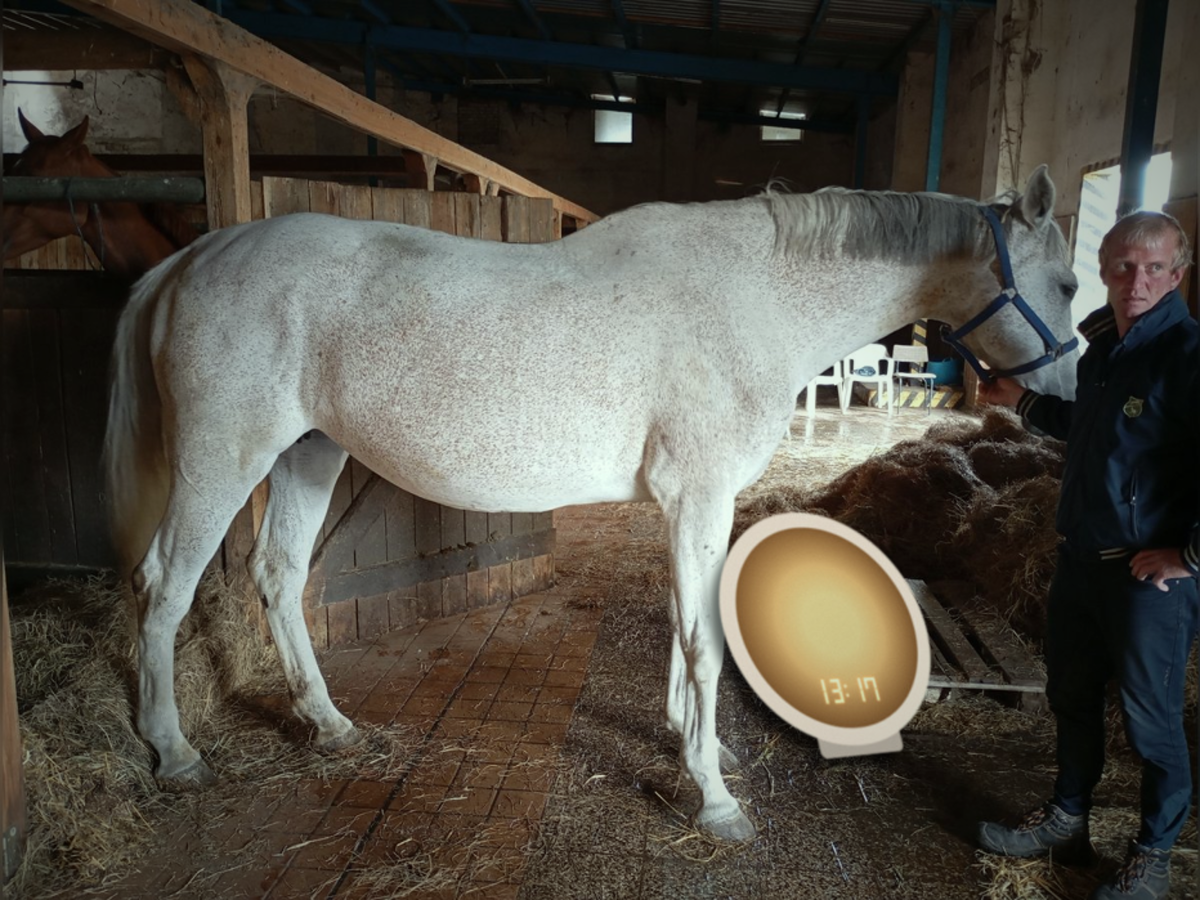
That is 13,17
